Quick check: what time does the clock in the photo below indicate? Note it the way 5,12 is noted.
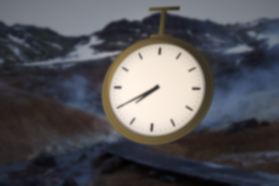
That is 7,40
